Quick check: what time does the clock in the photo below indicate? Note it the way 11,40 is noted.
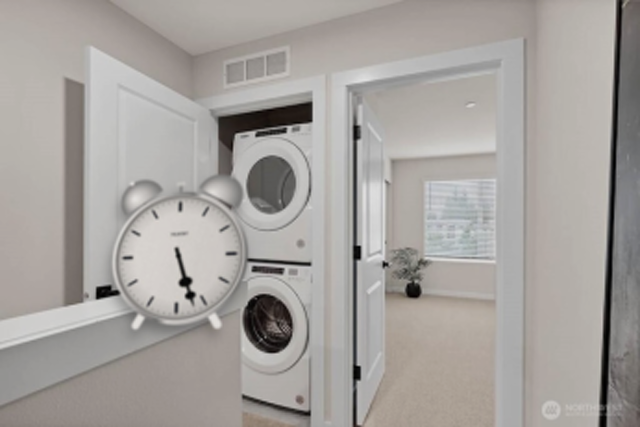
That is 5,27
